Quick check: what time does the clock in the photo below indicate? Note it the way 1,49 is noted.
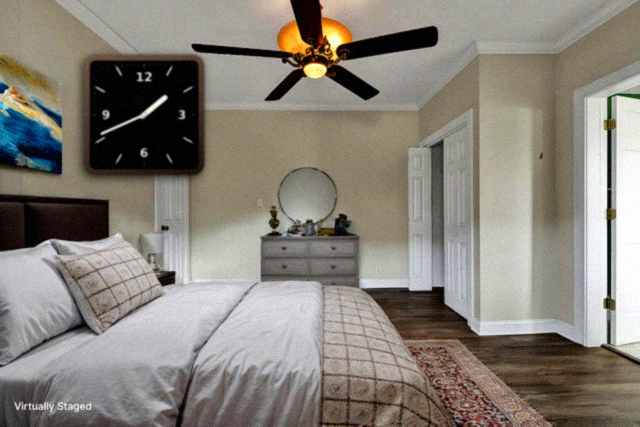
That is 1,41
